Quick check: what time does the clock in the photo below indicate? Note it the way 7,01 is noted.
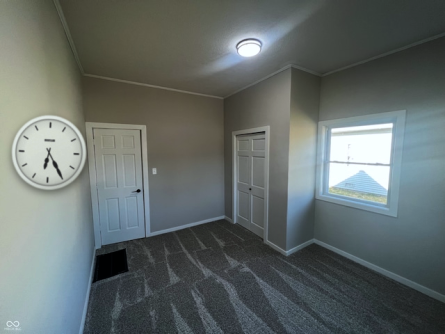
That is 6,25
